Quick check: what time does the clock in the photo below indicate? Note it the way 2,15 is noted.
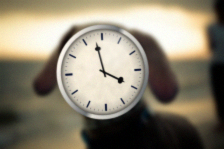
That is 3,58
